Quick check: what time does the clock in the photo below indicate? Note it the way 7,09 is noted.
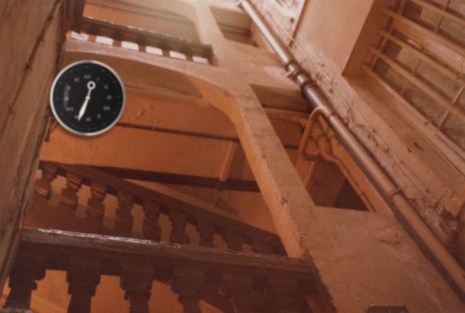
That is 12,34
